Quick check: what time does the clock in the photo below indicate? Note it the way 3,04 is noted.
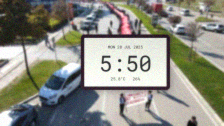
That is 5,50
